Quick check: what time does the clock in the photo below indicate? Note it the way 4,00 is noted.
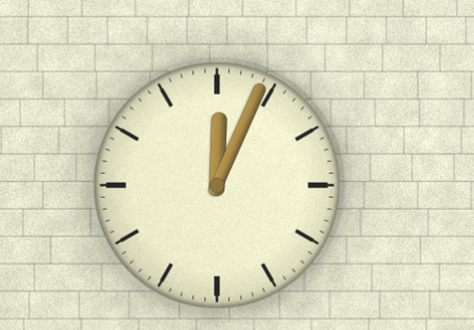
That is 12,04
